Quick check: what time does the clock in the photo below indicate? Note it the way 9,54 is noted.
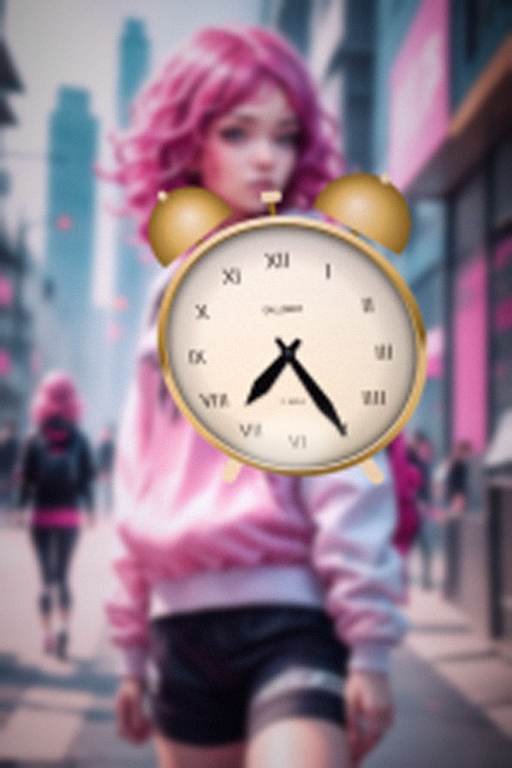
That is 7,25
